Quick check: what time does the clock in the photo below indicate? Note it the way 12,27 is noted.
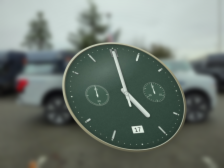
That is 5,00
